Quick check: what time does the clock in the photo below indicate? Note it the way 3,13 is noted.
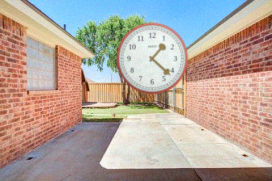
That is 1,22
